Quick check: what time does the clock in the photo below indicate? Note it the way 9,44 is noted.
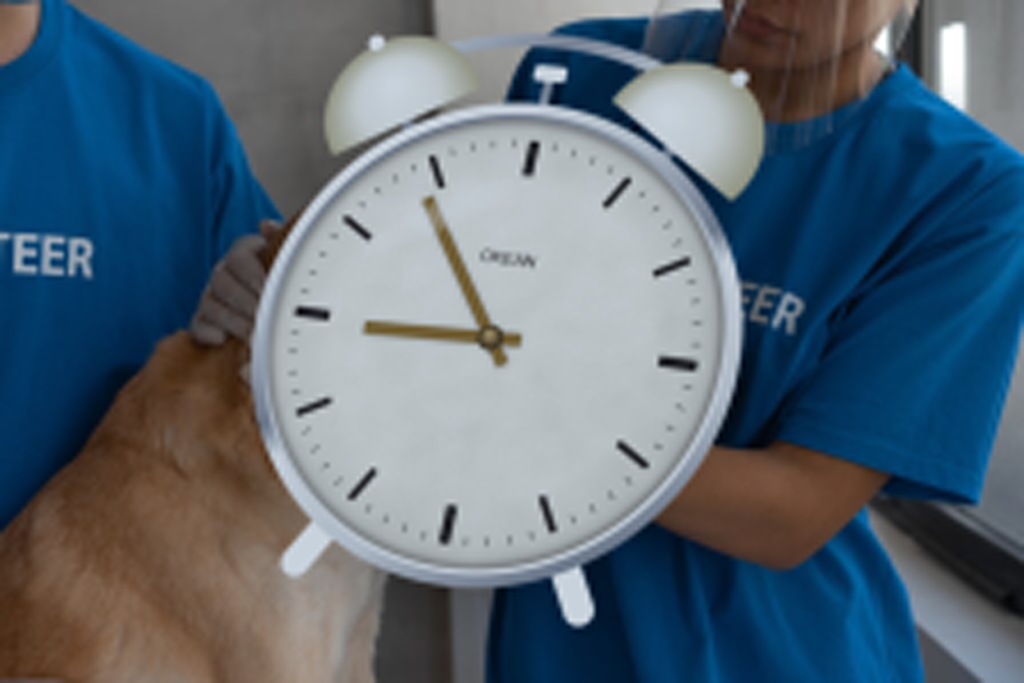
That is 8,54
